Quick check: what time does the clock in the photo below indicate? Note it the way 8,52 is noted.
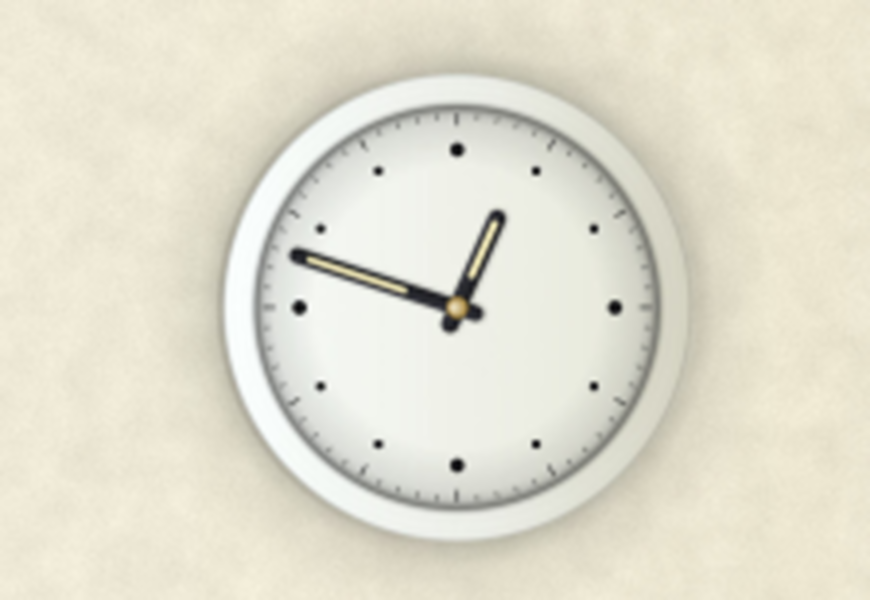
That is 12,48
